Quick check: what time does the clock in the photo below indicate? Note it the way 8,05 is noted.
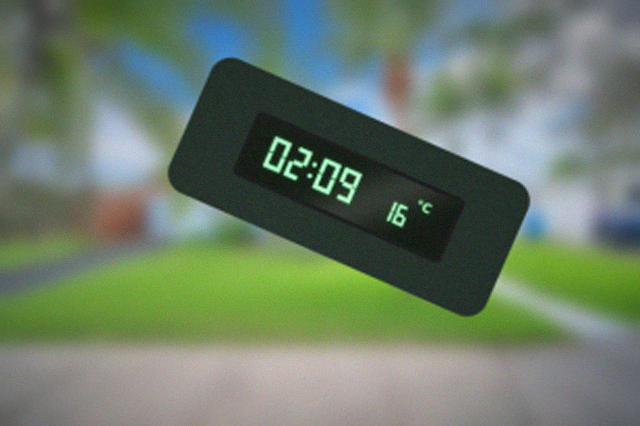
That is 2,09
